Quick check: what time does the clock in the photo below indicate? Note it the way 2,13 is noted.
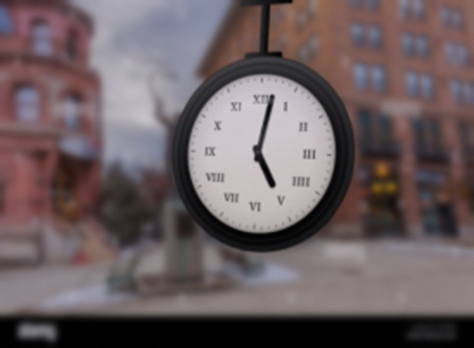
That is 5,02
